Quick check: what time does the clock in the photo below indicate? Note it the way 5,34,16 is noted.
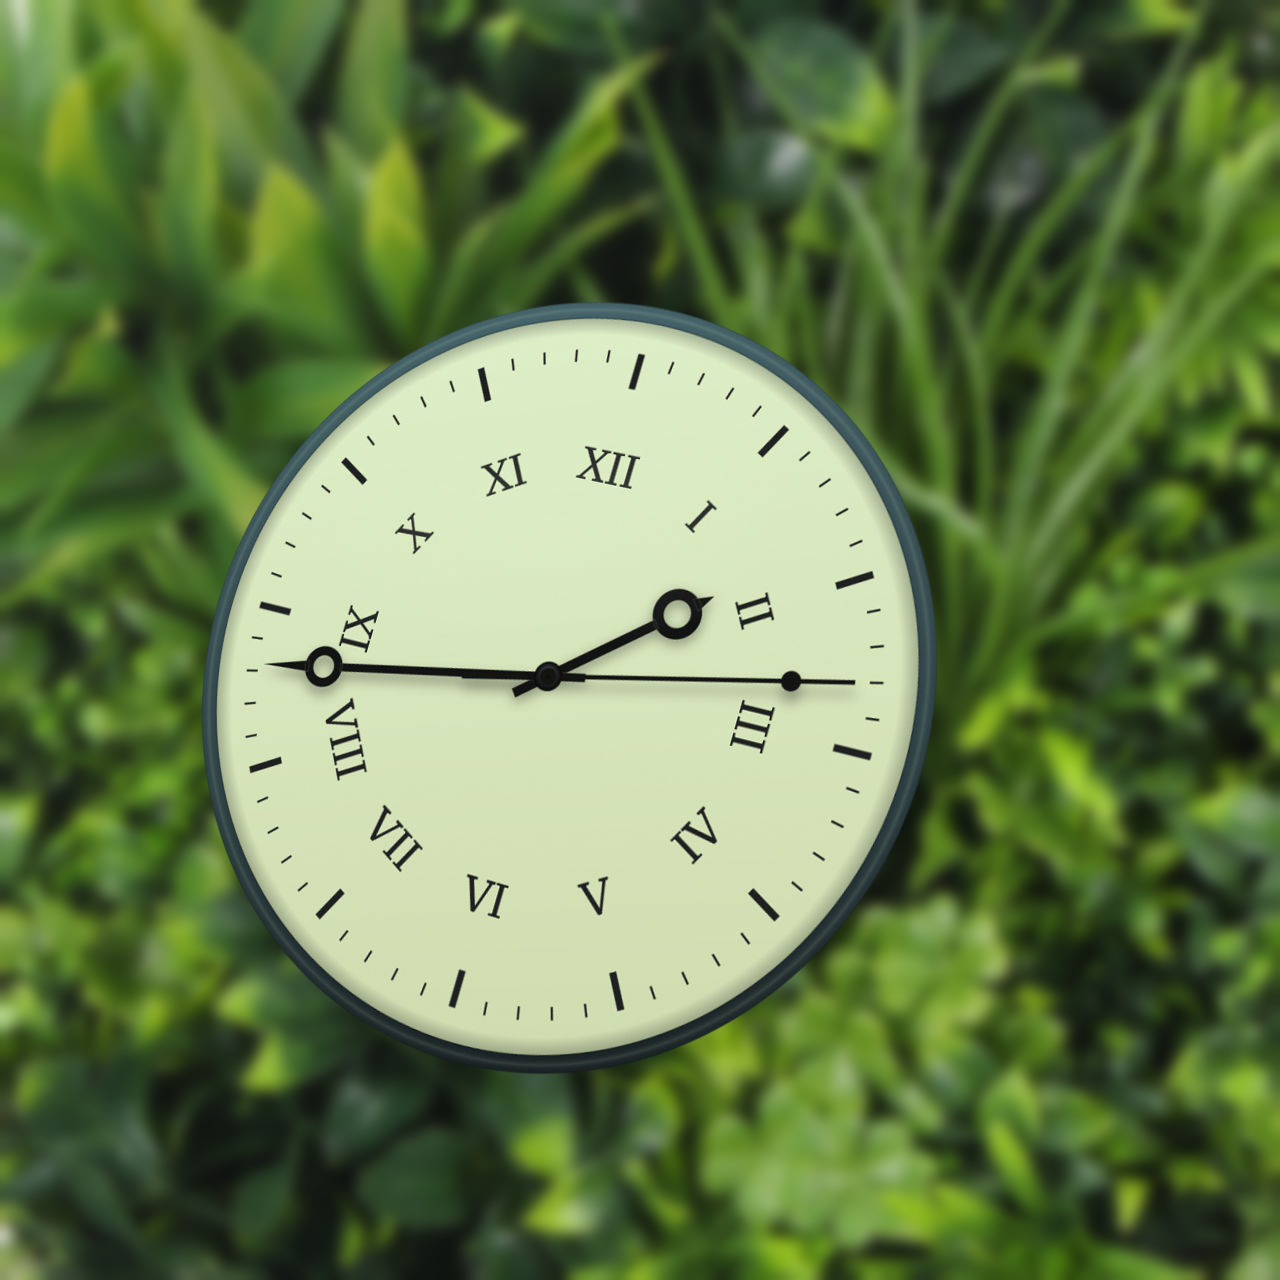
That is 1,43,13
